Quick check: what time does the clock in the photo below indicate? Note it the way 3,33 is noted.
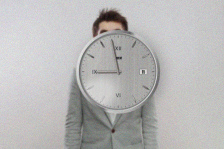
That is 8,58
